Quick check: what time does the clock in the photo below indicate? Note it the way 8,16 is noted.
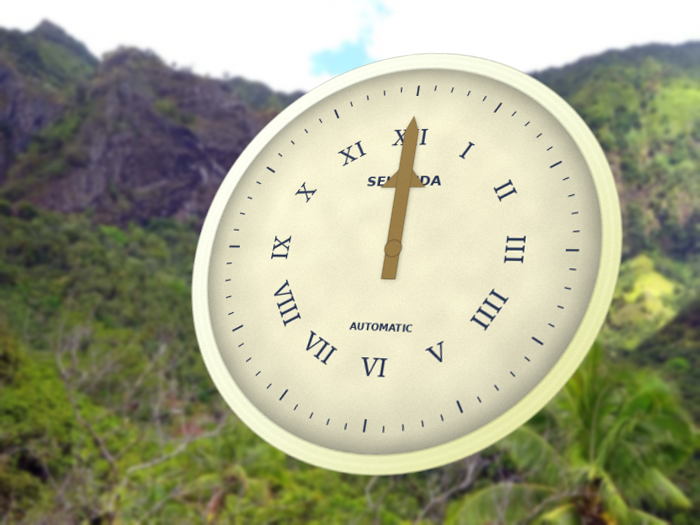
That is 12,00
